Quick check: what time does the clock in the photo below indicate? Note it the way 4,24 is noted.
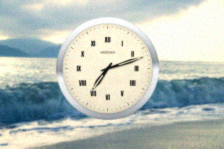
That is 7,12
